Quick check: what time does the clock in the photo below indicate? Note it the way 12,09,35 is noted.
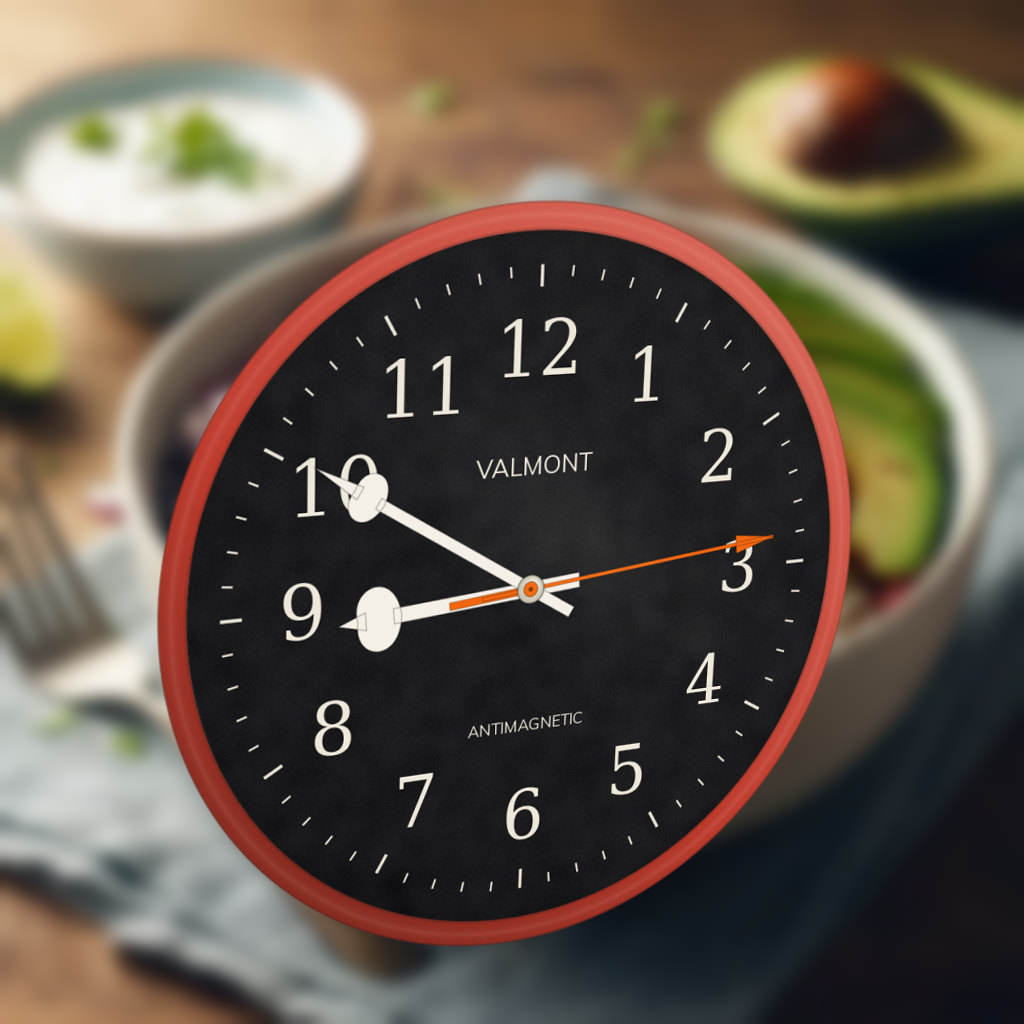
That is 8,50,14
